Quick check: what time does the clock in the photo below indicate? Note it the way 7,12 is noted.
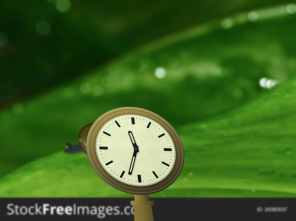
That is 11,33
